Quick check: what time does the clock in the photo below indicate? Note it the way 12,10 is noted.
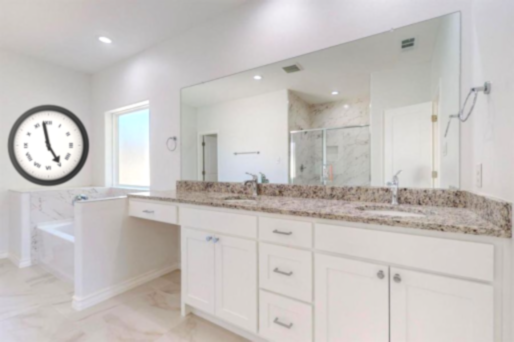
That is 4,58
